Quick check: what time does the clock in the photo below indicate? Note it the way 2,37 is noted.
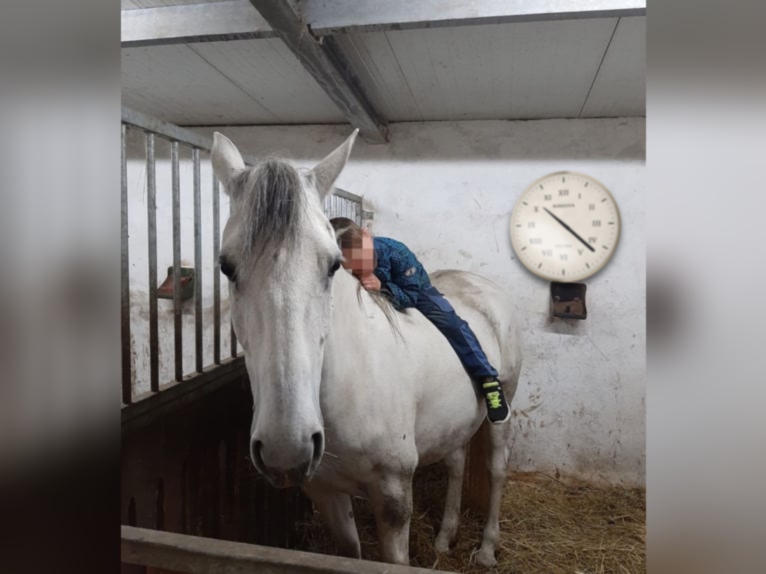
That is 10,22
